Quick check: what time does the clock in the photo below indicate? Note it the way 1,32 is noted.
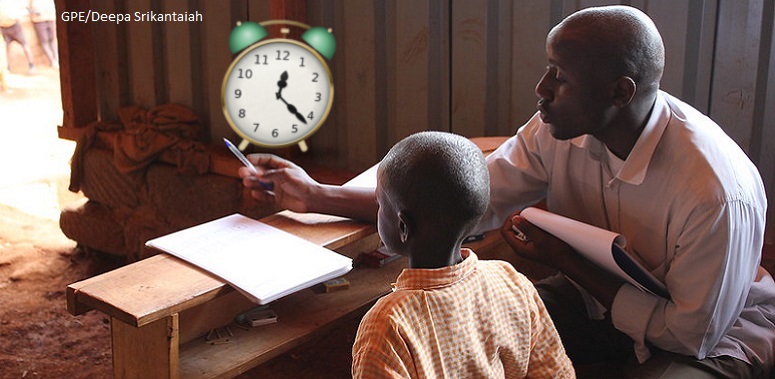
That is 12,22
